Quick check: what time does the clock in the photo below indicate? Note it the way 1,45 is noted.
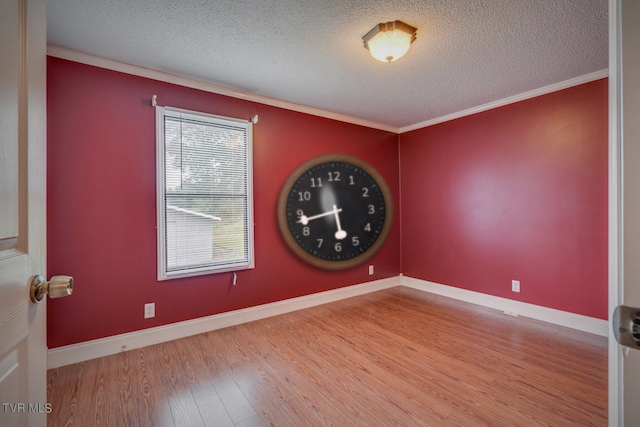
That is 5,43
